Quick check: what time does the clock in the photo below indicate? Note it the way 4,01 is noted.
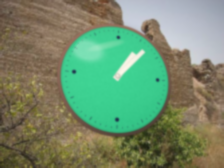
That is 1,07
